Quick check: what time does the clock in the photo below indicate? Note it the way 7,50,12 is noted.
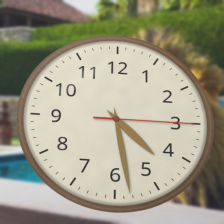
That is 4,28,15
